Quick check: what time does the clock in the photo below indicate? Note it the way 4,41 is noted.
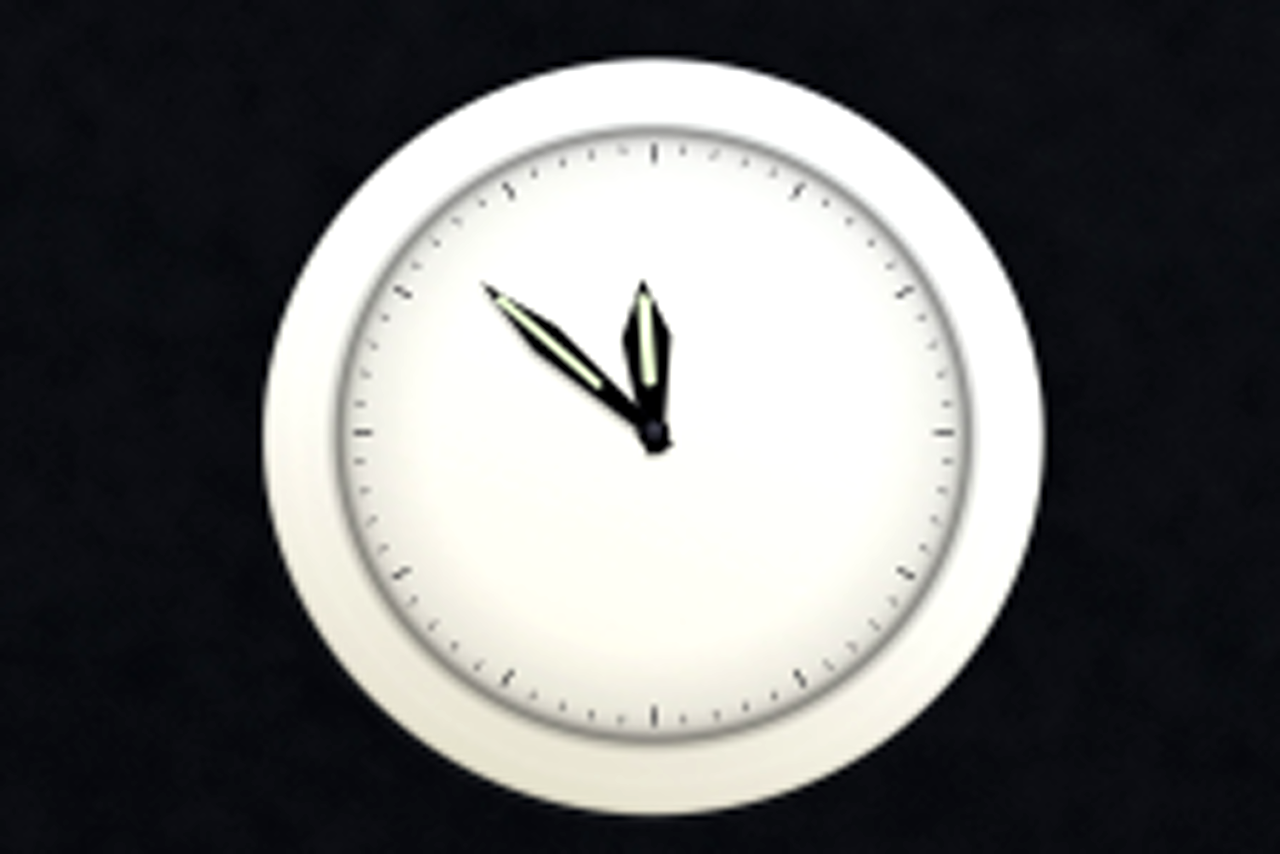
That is 11,52
